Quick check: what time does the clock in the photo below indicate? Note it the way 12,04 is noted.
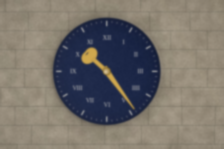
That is 10,24
